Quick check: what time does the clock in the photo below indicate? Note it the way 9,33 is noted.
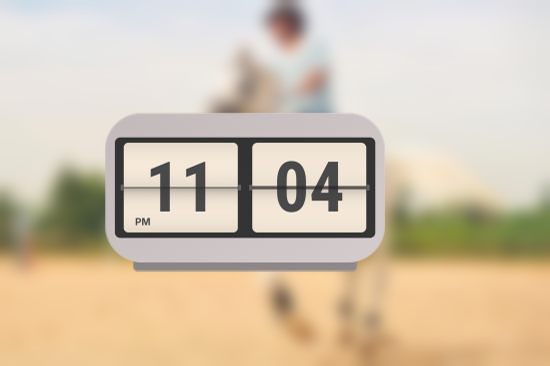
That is 11,04
